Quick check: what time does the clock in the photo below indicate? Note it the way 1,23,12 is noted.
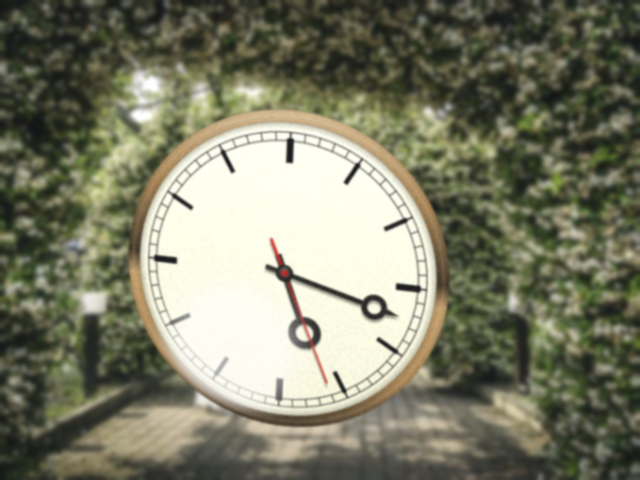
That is 5,17,26
